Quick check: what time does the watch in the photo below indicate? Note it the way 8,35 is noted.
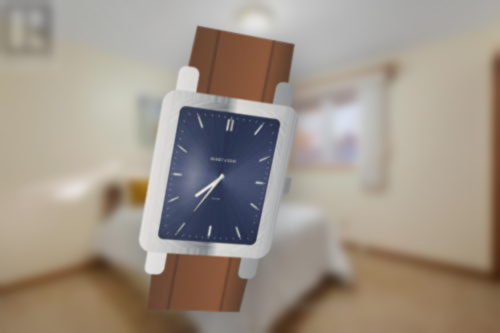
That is 7,35
